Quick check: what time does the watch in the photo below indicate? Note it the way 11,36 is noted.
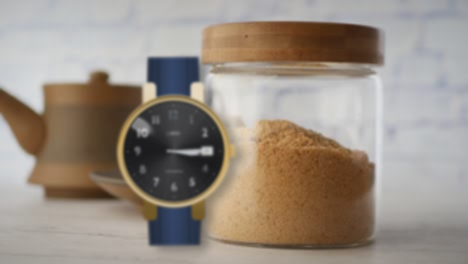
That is 3,15
